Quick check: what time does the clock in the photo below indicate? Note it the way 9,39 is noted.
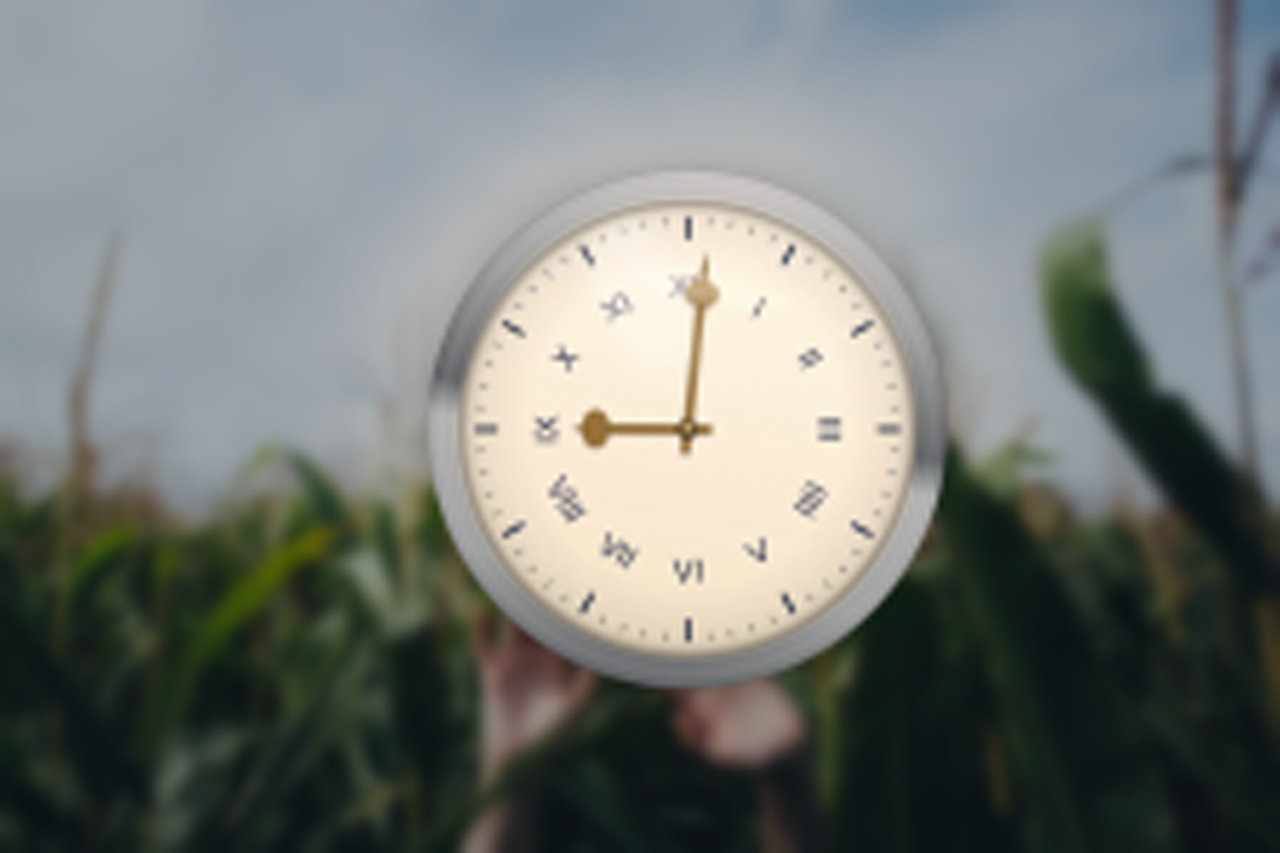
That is 9,01
